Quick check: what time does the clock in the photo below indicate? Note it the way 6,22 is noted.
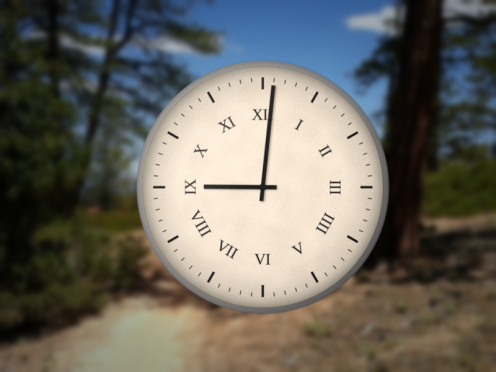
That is 9,01
